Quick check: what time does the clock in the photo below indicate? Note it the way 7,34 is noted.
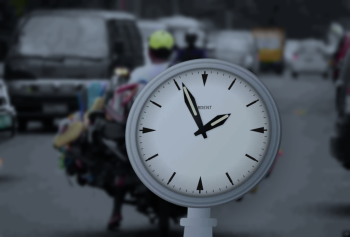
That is 1,56
